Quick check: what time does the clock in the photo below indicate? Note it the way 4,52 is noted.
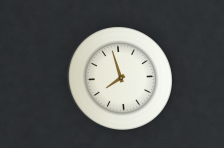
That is 7,58
